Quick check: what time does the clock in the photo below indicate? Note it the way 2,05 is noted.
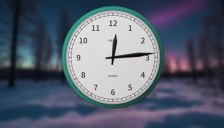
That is 12,14
